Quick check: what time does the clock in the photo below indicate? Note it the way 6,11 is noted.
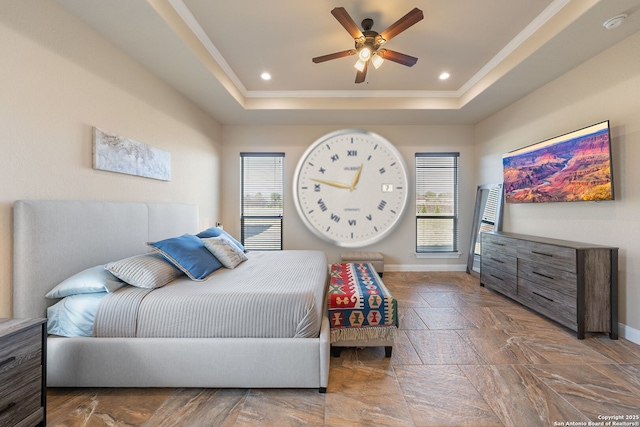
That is 12,47
